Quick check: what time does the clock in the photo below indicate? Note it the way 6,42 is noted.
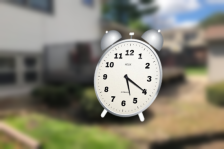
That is 5,20
